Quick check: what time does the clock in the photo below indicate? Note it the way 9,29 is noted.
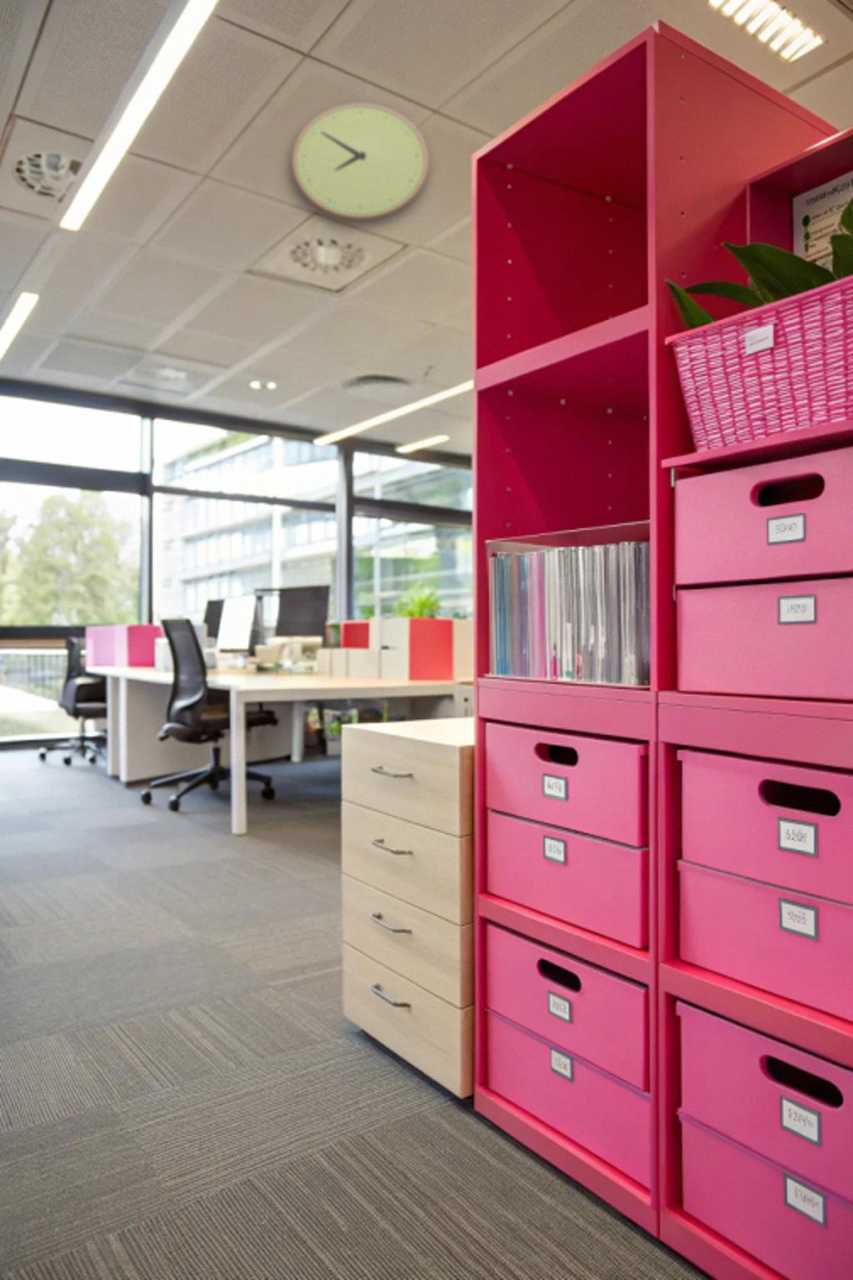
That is 7,51
